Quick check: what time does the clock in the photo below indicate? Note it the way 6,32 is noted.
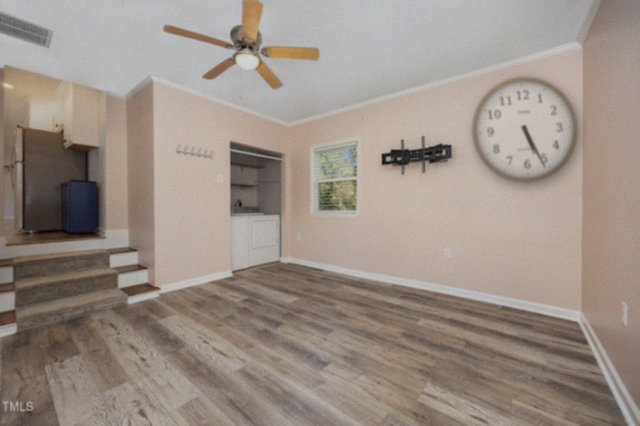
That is 5,26
